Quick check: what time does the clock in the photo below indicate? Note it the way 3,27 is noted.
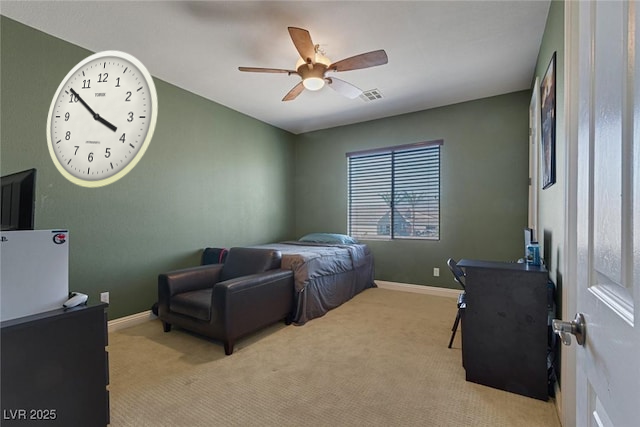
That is 3,51
